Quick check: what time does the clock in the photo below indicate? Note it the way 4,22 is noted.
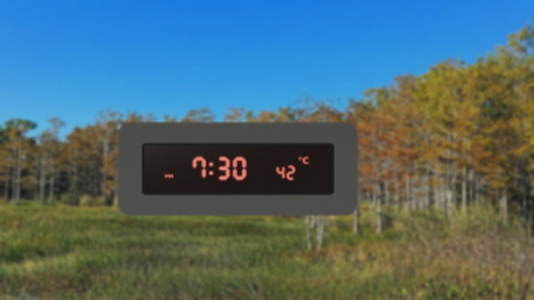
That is 7,30
